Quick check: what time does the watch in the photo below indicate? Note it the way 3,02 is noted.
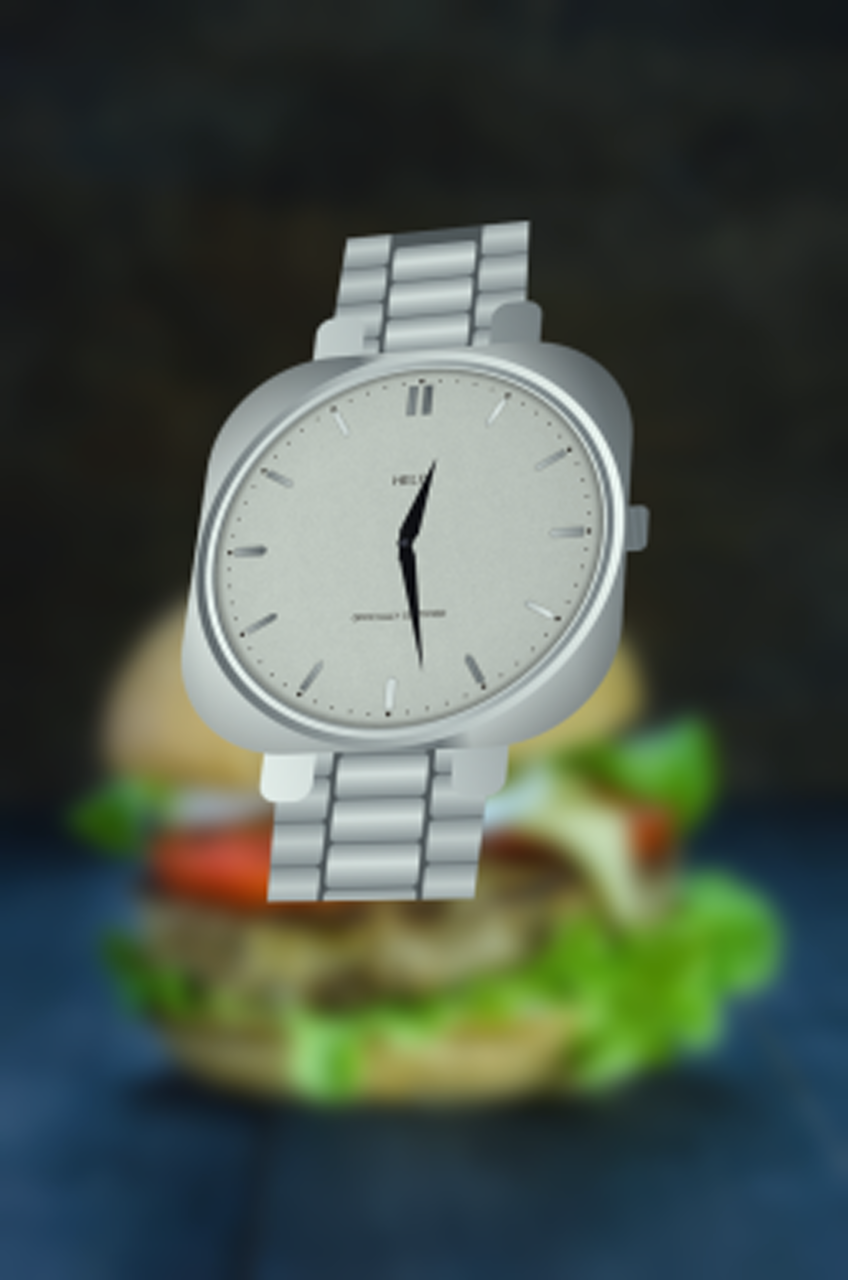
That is 12,28
